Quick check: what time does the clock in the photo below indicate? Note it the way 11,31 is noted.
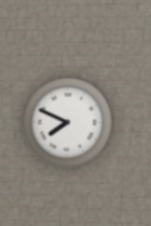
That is 7,49
